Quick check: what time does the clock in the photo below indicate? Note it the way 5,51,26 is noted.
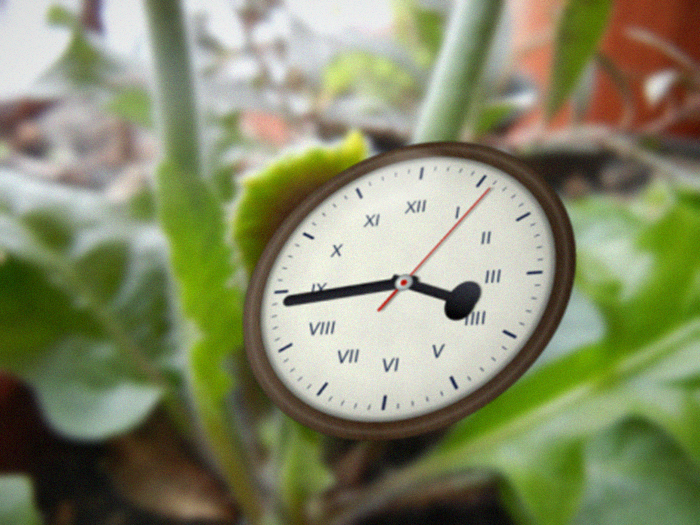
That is 3,44,06
